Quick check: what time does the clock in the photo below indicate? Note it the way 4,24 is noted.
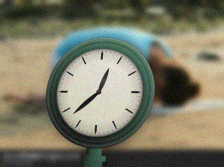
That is 12,38
